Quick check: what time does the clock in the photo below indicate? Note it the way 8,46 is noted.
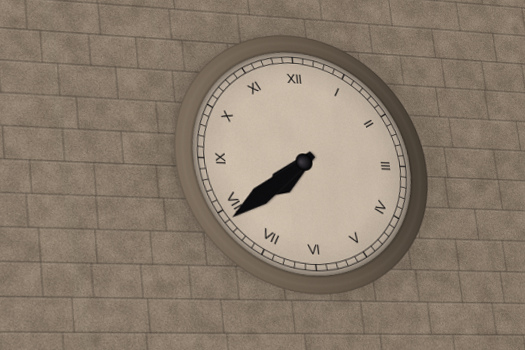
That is 7,39
